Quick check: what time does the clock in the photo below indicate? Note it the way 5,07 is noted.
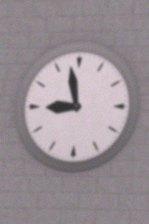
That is 8,58
